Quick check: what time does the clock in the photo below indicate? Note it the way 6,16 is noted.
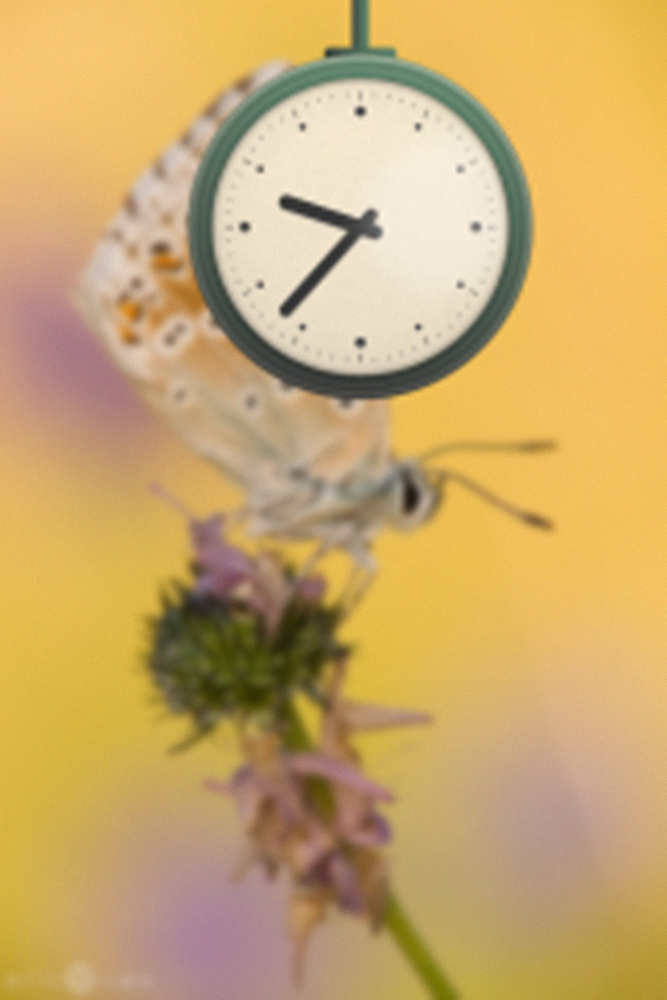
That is 9,37
